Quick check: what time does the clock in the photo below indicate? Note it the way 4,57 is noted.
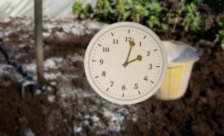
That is 2,02
